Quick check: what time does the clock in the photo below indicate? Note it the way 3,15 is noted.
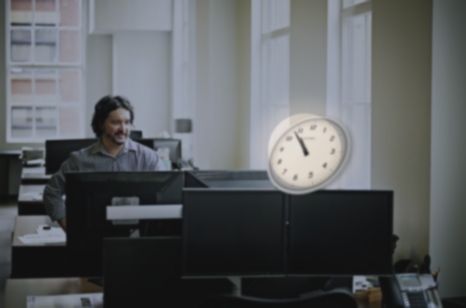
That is 10,53
